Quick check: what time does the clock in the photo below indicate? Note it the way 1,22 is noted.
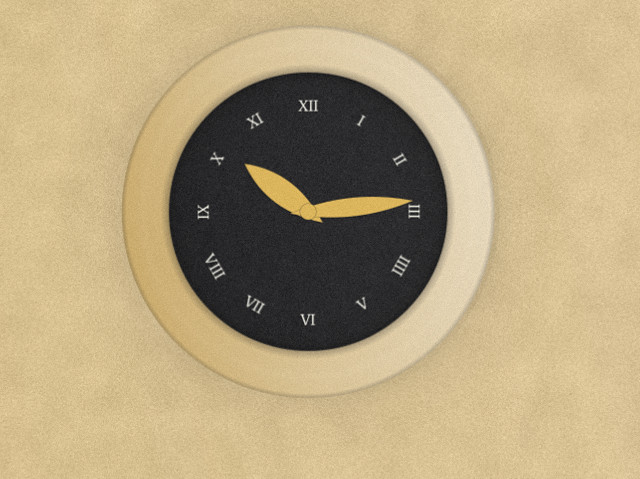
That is 10,14
